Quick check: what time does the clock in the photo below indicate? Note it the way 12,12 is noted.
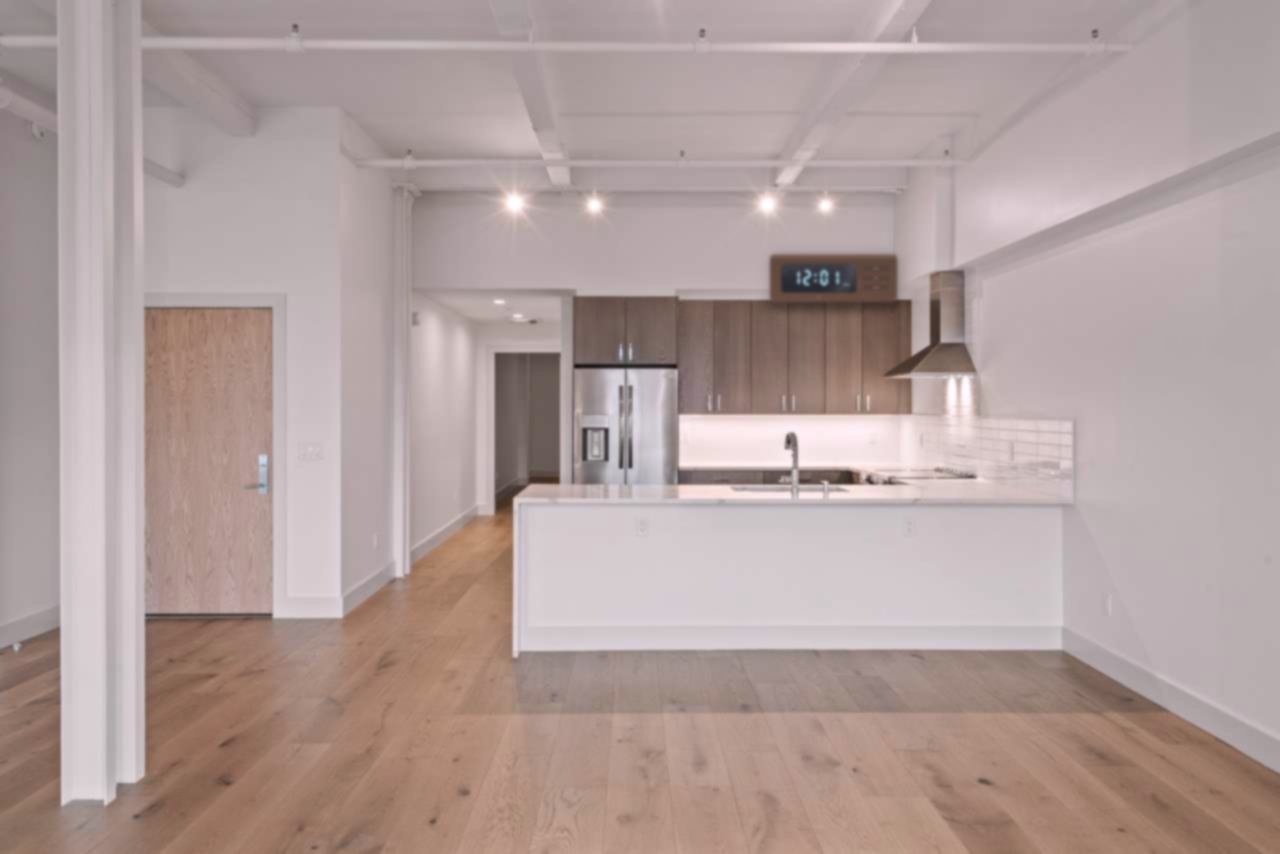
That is 12,01
